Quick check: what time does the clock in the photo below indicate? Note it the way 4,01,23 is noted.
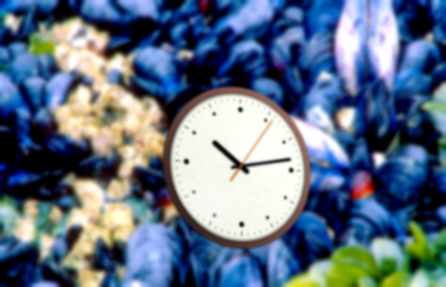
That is 10,13,06
